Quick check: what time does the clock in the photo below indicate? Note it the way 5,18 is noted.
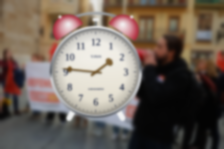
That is 1,46
